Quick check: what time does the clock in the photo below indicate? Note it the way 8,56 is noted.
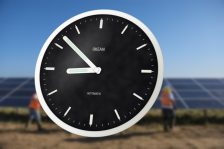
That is 8,52
